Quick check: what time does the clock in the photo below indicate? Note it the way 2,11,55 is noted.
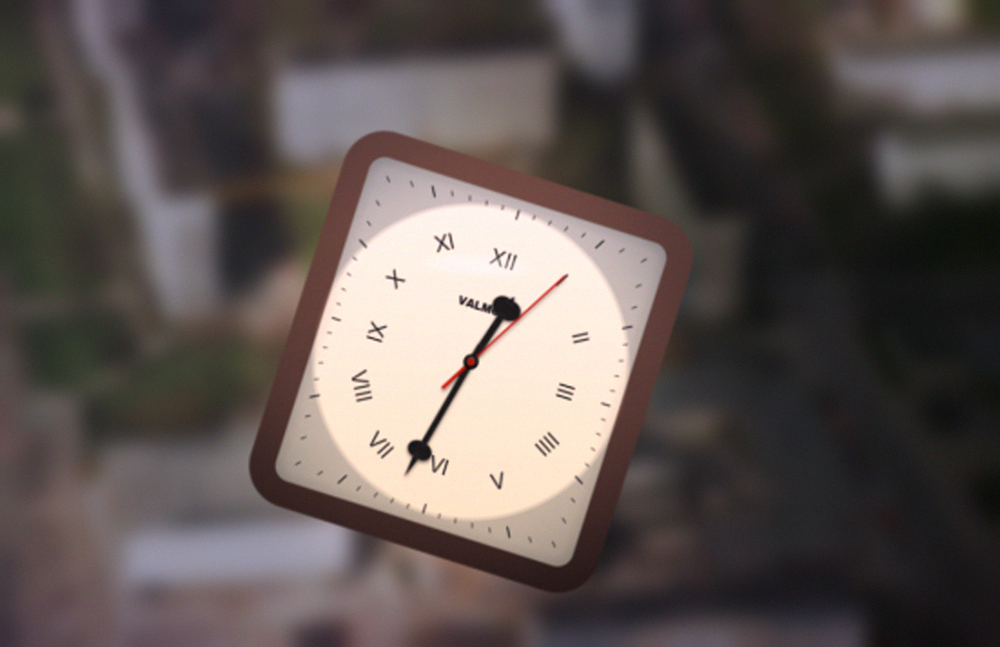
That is 12,32,05
